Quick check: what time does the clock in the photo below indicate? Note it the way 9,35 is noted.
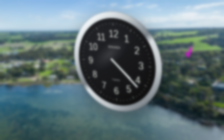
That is 4,22
